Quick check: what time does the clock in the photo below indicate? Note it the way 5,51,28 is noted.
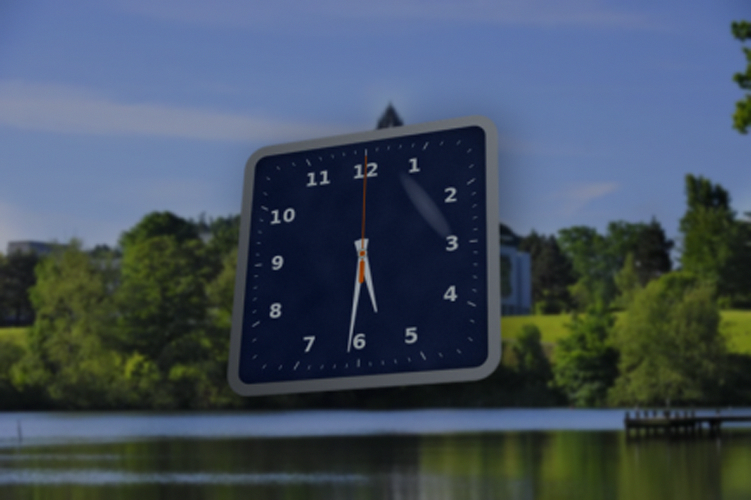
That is 5,31,00
